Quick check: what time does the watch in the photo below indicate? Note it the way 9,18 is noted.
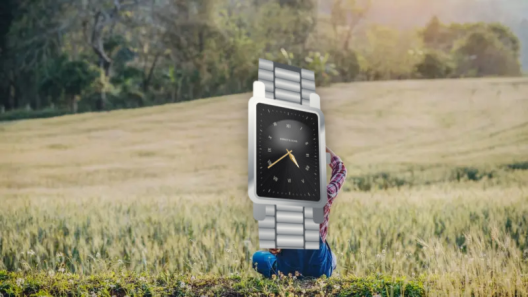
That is 4,39
